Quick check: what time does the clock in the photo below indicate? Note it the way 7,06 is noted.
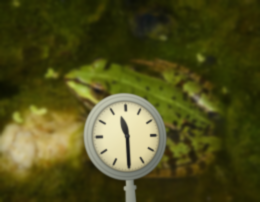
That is 11,30
